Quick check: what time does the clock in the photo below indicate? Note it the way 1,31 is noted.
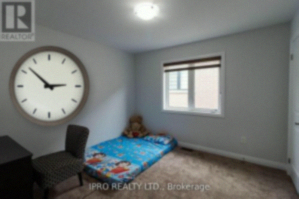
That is 2,52
